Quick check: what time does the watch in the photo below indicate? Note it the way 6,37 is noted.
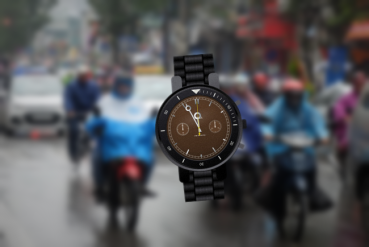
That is 11,56
